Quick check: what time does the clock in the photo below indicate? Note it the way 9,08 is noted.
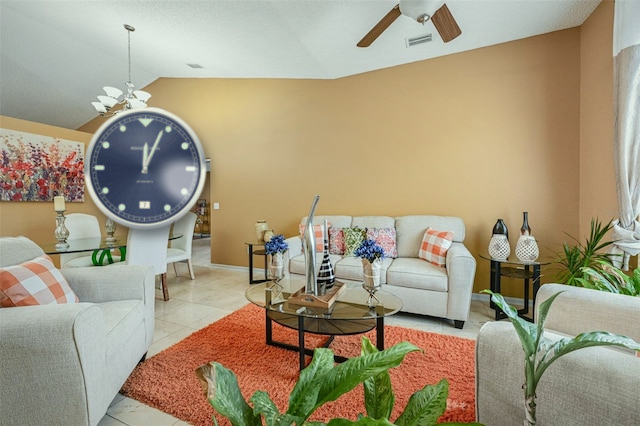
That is 12,04
